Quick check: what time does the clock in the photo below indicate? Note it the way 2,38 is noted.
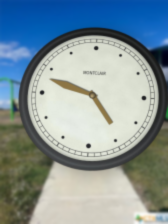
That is 4,48
